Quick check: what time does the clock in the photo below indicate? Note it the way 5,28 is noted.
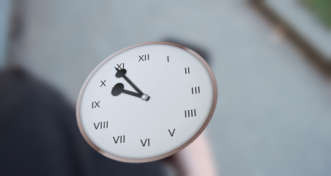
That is 9,54
